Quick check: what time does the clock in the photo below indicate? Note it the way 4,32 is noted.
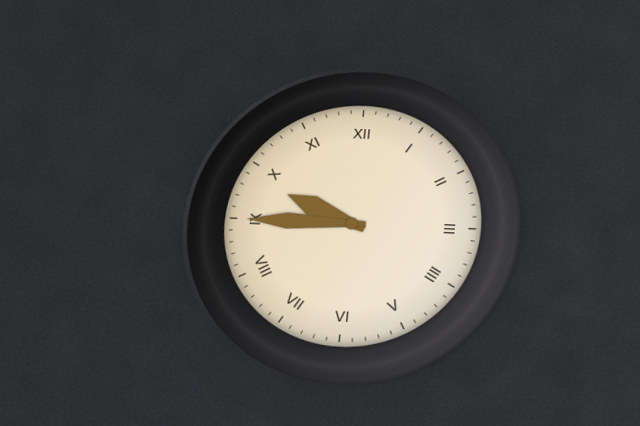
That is 9,45
